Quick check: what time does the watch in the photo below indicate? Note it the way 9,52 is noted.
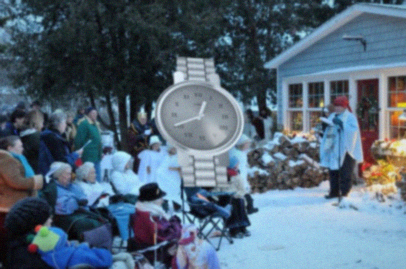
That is 12,41
